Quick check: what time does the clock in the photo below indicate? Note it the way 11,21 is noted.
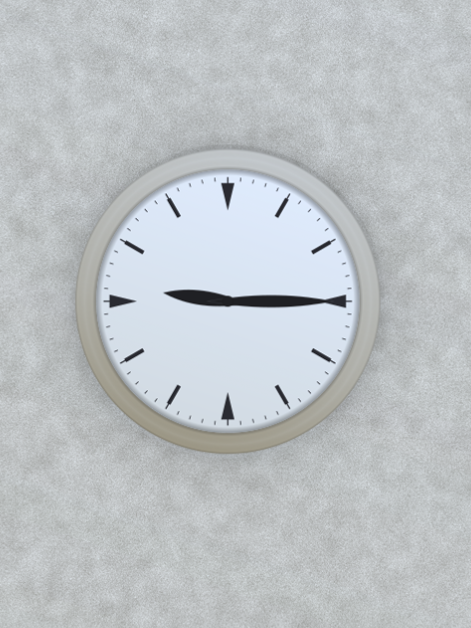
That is 9,15
